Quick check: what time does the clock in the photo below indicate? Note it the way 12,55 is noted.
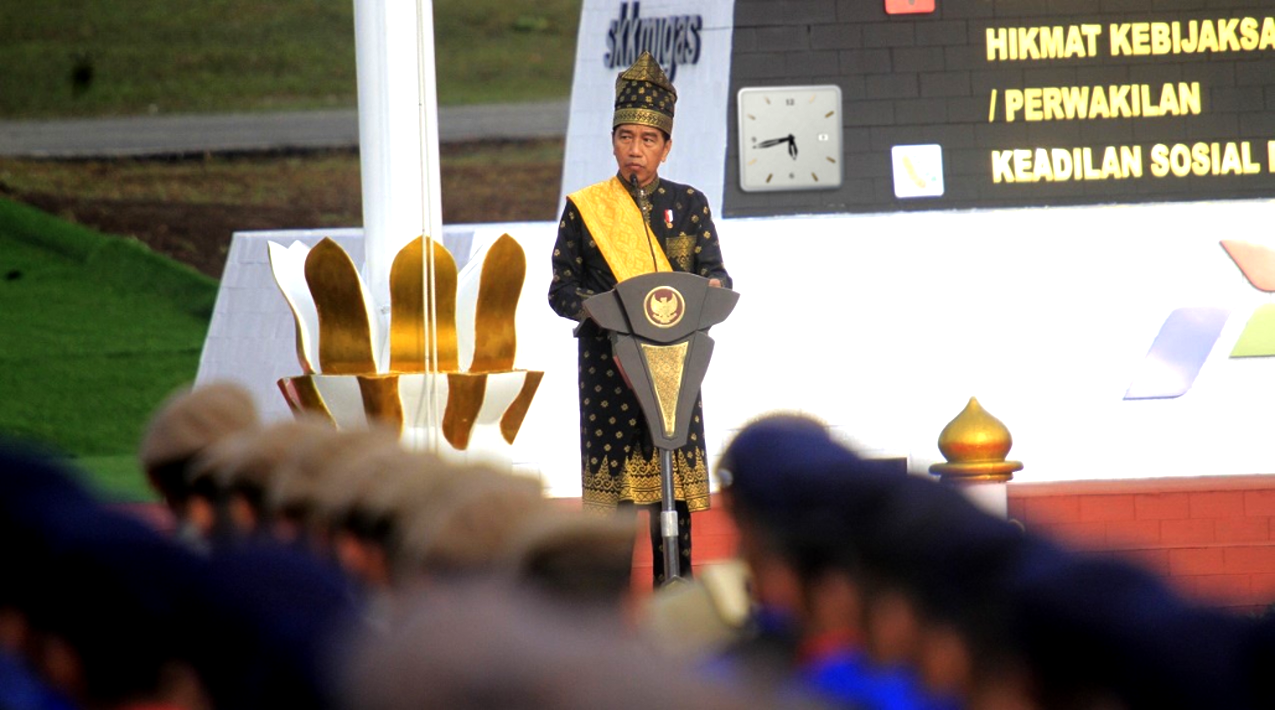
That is 5,43
